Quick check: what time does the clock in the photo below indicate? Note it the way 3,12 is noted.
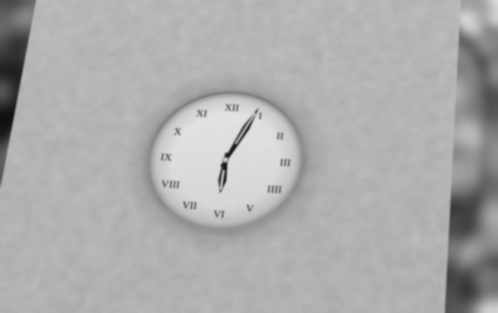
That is 6,04
